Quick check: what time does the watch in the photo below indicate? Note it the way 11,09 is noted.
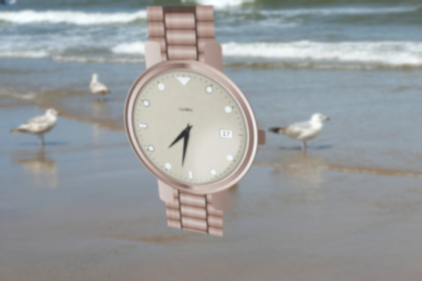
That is 7,32
